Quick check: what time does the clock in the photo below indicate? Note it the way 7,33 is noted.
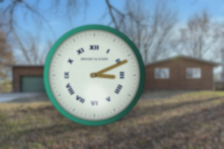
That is 3,11
